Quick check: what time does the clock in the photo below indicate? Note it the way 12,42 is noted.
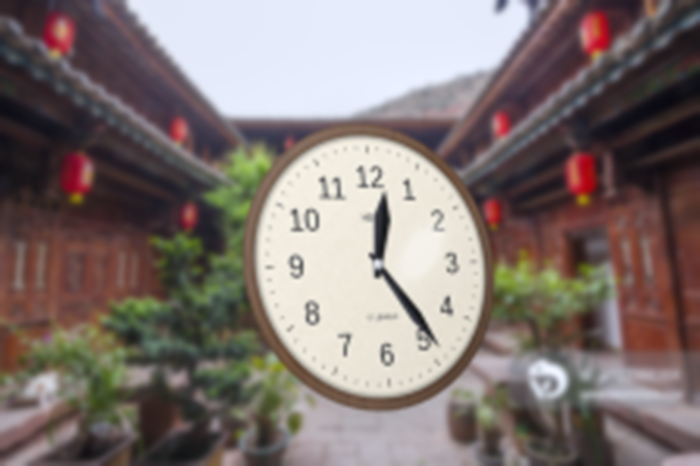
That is 12,24
